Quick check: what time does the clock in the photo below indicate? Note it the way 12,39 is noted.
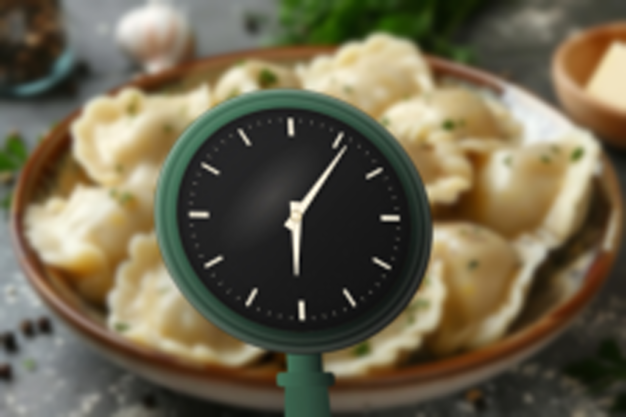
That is 6,06
